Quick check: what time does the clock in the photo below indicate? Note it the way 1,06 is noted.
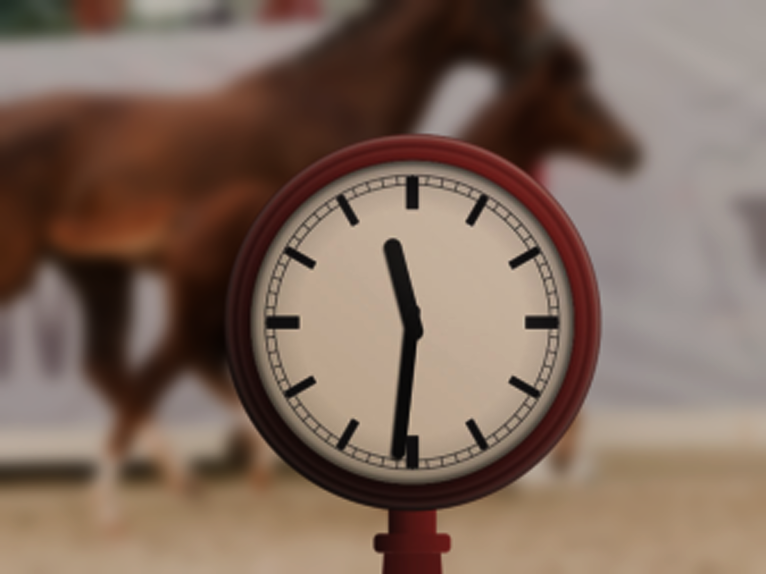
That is 11,31
